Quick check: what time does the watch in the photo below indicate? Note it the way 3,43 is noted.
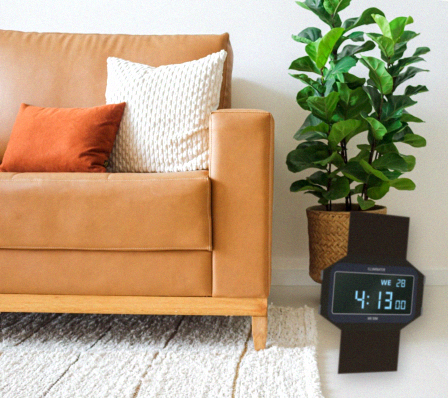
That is 4,13
